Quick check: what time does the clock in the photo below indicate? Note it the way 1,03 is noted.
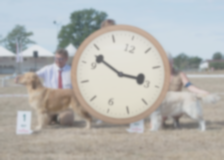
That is 2,48
